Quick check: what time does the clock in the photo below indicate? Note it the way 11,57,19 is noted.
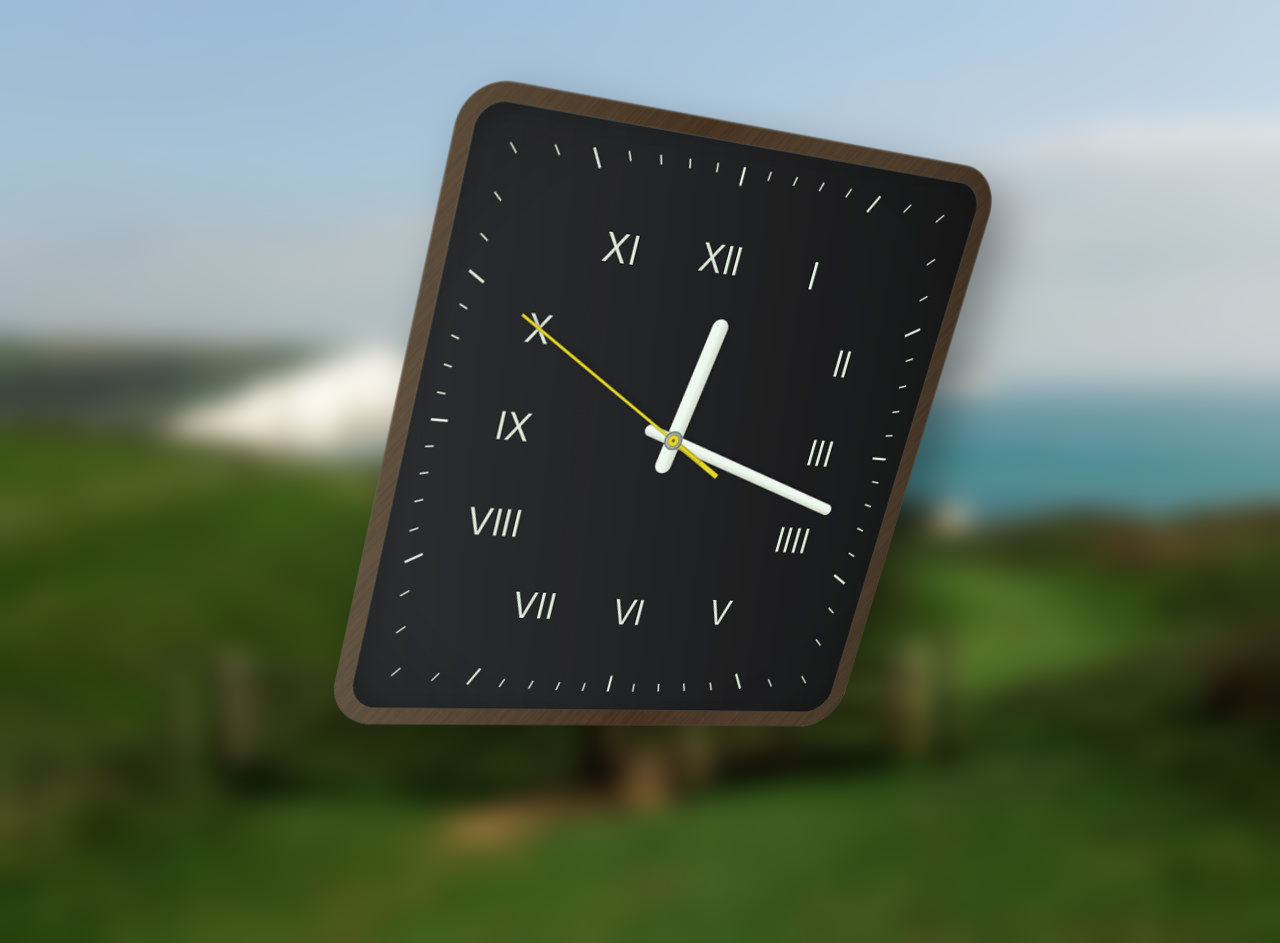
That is 12,17,50
